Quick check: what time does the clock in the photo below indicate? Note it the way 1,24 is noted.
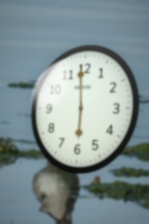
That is 5,59
